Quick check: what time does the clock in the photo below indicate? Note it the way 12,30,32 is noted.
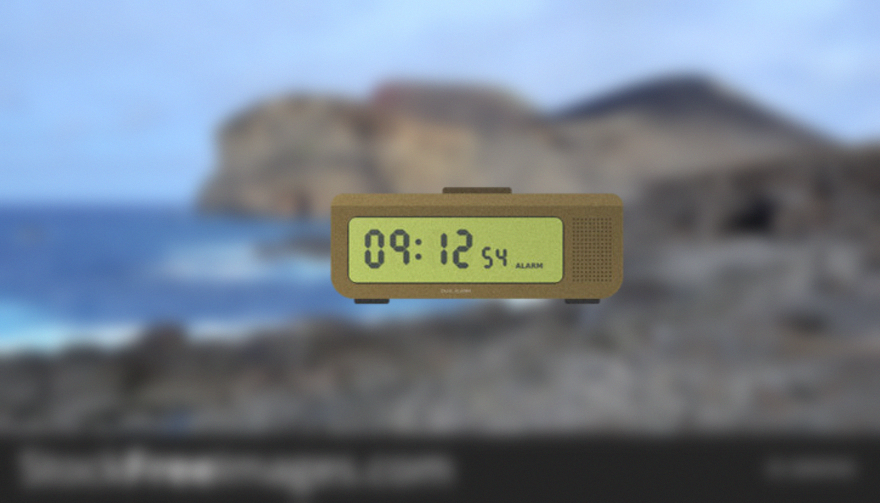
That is 9,12,54
